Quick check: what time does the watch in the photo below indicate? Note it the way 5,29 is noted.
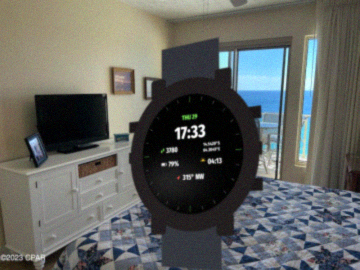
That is 17,33
